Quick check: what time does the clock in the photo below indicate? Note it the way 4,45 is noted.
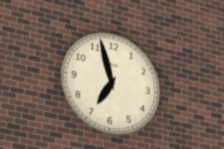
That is 6,57
